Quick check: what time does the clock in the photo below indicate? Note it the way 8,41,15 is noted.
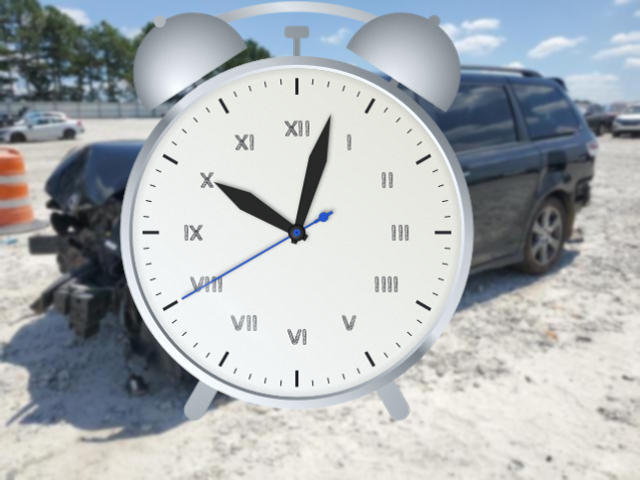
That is 10,02,40
